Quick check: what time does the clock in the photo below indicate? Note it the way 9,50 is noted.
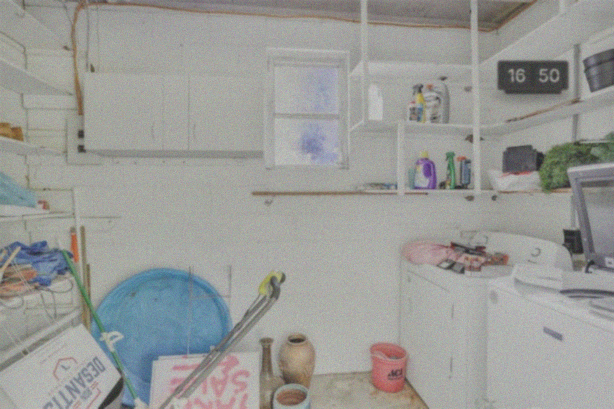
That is 16,50
